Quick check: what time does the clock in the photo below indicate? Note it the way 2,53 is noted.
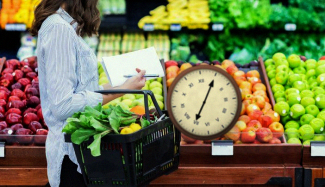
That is 7,05
